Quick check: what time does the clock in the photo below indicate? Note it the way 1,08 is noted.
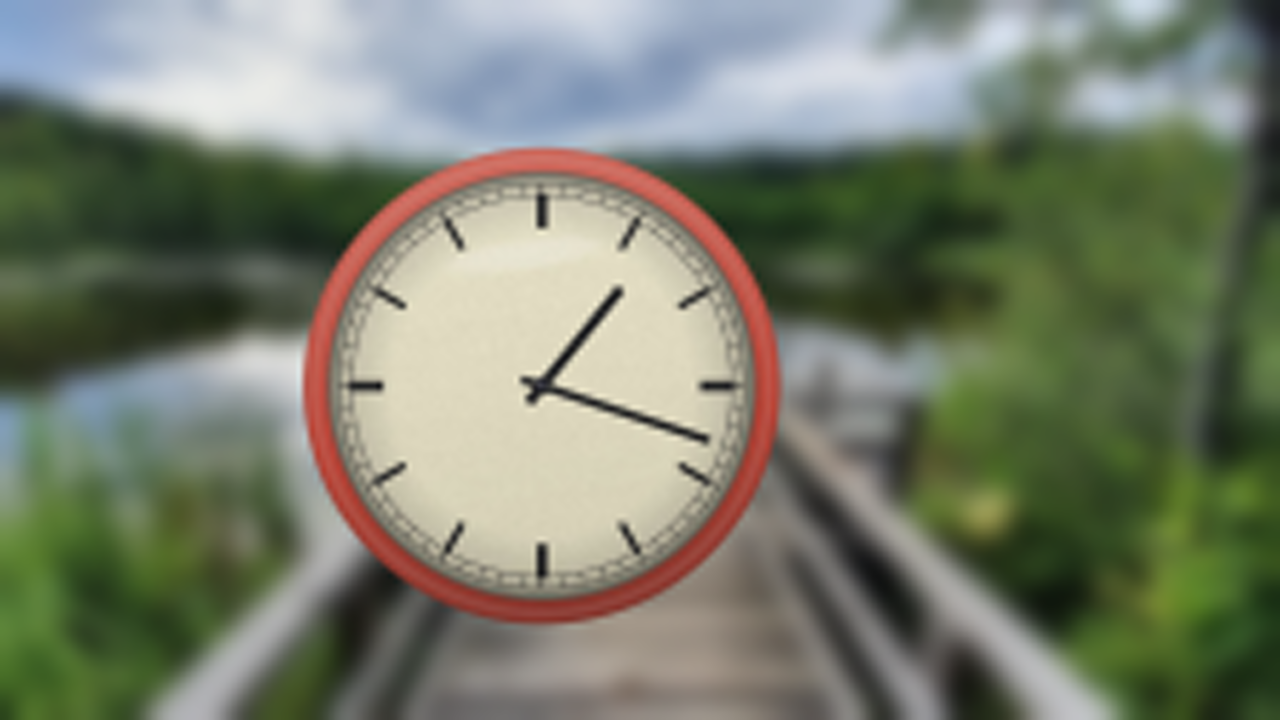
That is 1,18
